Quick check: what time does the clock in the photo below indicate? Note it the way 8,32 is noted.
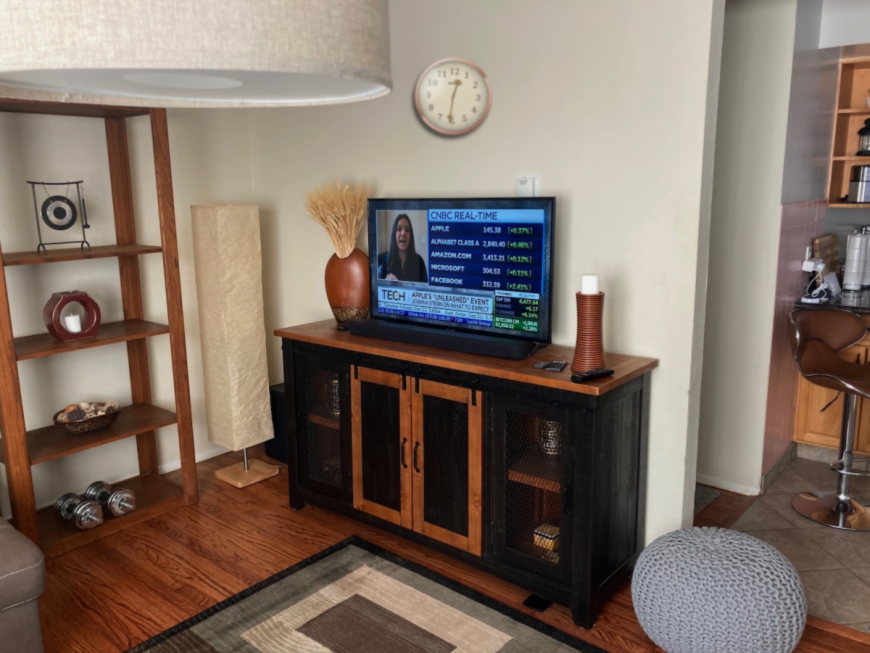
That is 12,31
